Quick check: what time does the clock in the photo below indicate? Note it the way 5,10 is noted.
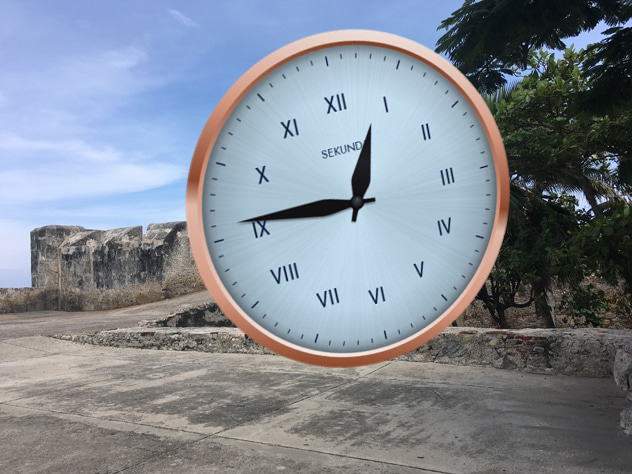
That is 12,46
